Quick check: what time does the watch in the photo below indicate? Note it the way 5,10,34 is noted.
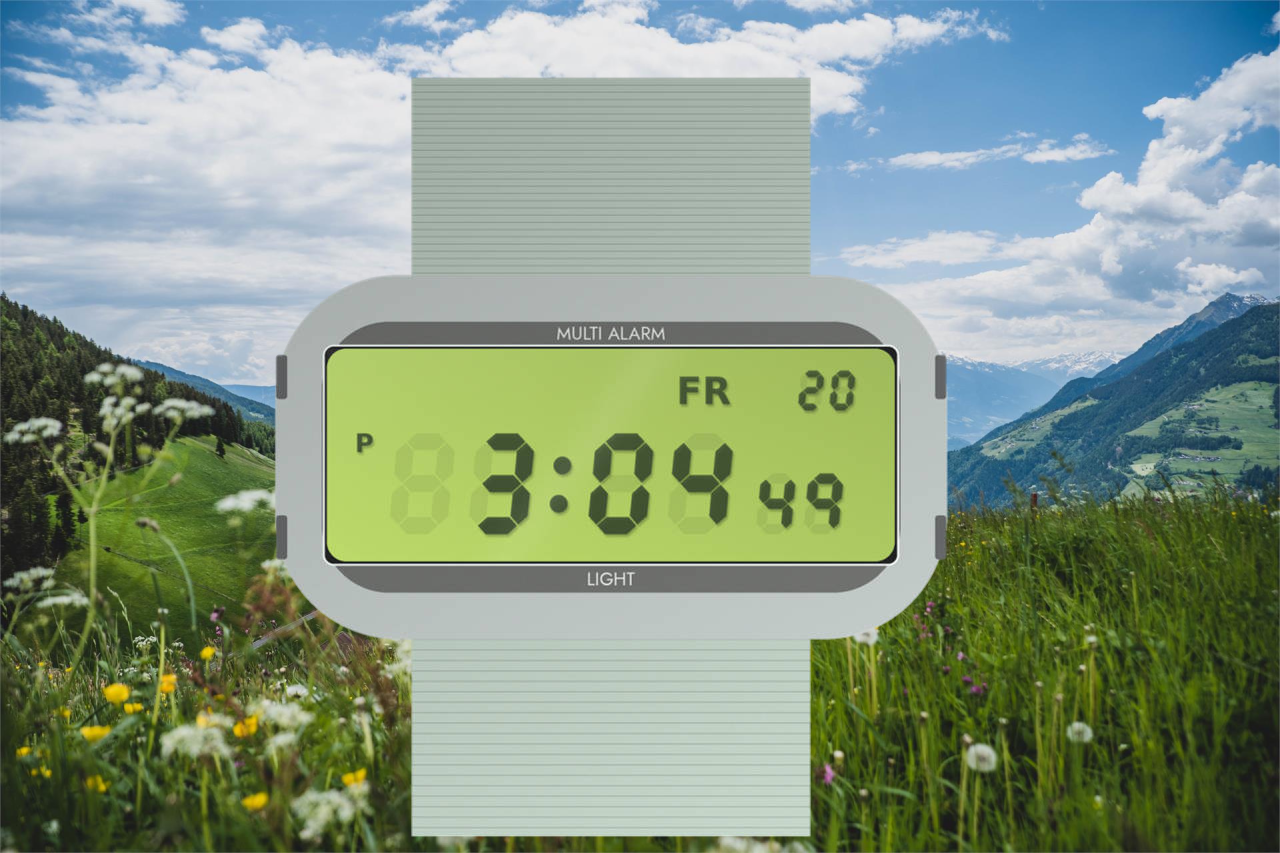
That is 3,04,49
